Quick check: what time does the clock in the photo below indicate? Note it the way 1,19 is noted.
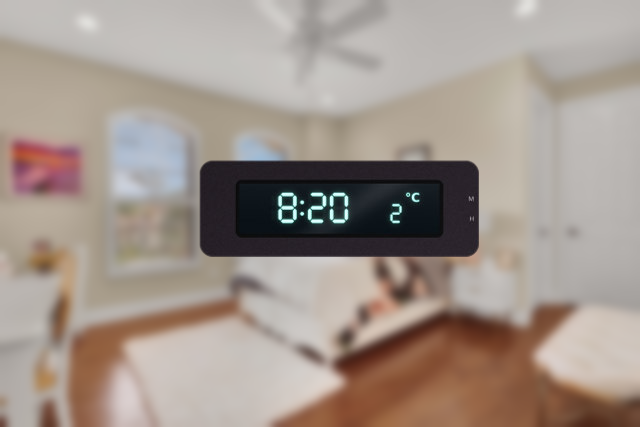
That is 8,20
